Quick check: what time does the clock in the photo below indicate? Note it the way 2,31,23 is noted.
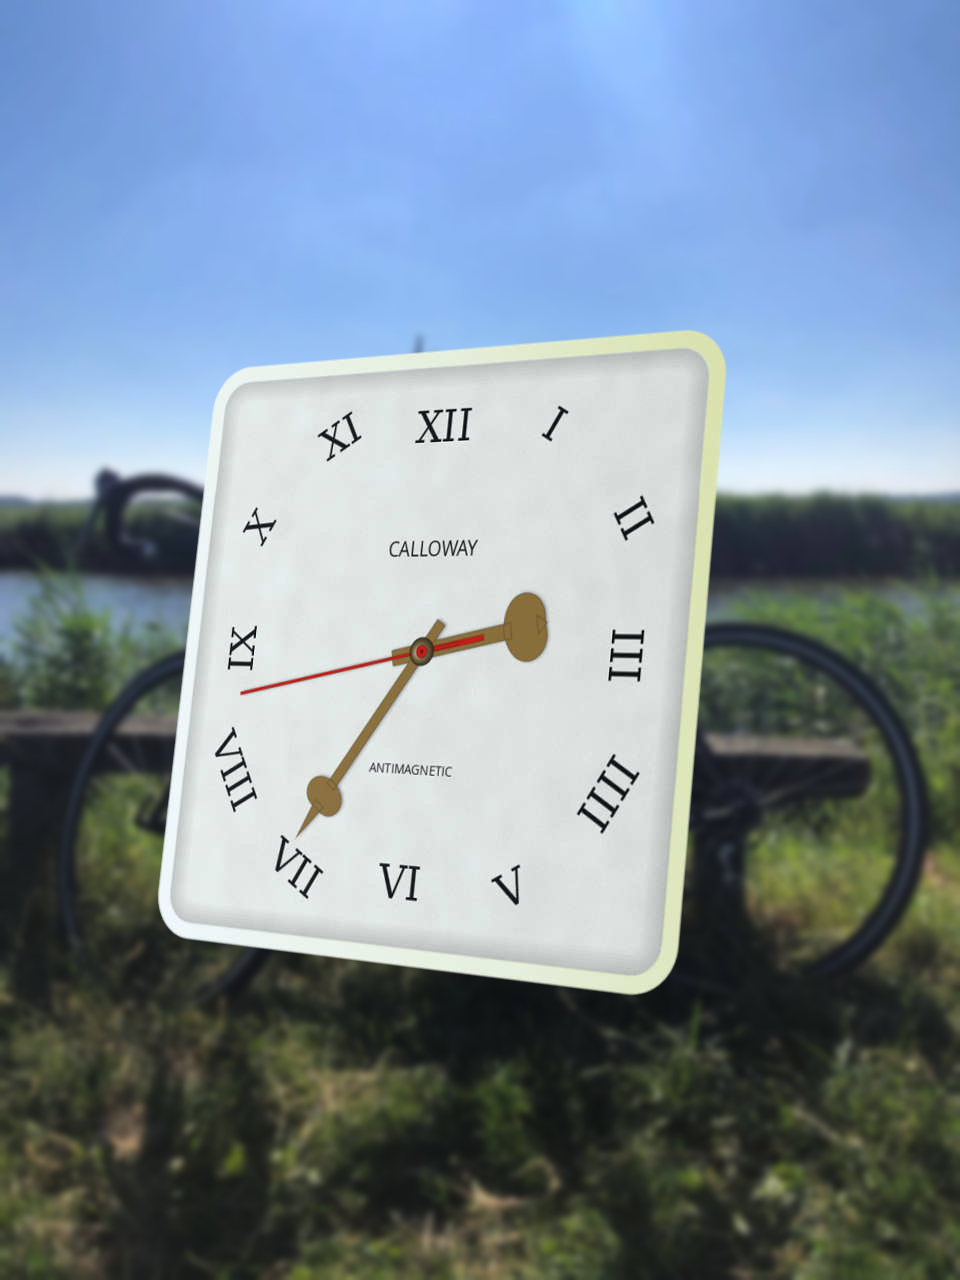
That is 2,35,43
